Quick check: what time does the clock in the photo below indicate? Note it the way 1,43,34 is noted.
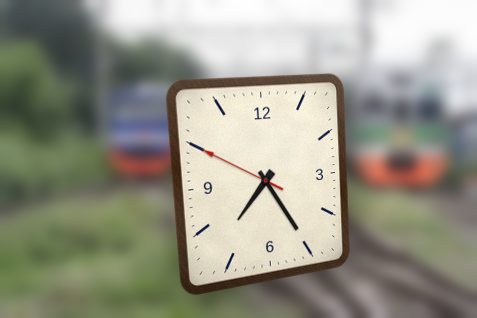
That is 7,24,50
